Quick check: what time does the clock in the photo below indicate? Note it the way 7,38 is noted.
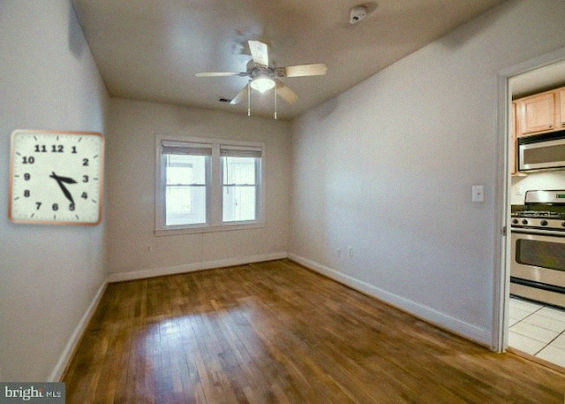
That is 3,24
